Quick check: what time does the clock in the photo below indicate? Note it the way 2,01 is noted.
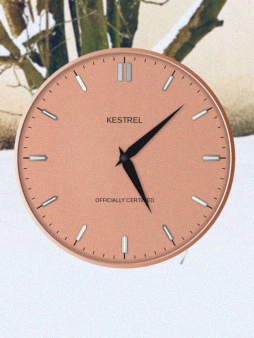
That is 5,08
